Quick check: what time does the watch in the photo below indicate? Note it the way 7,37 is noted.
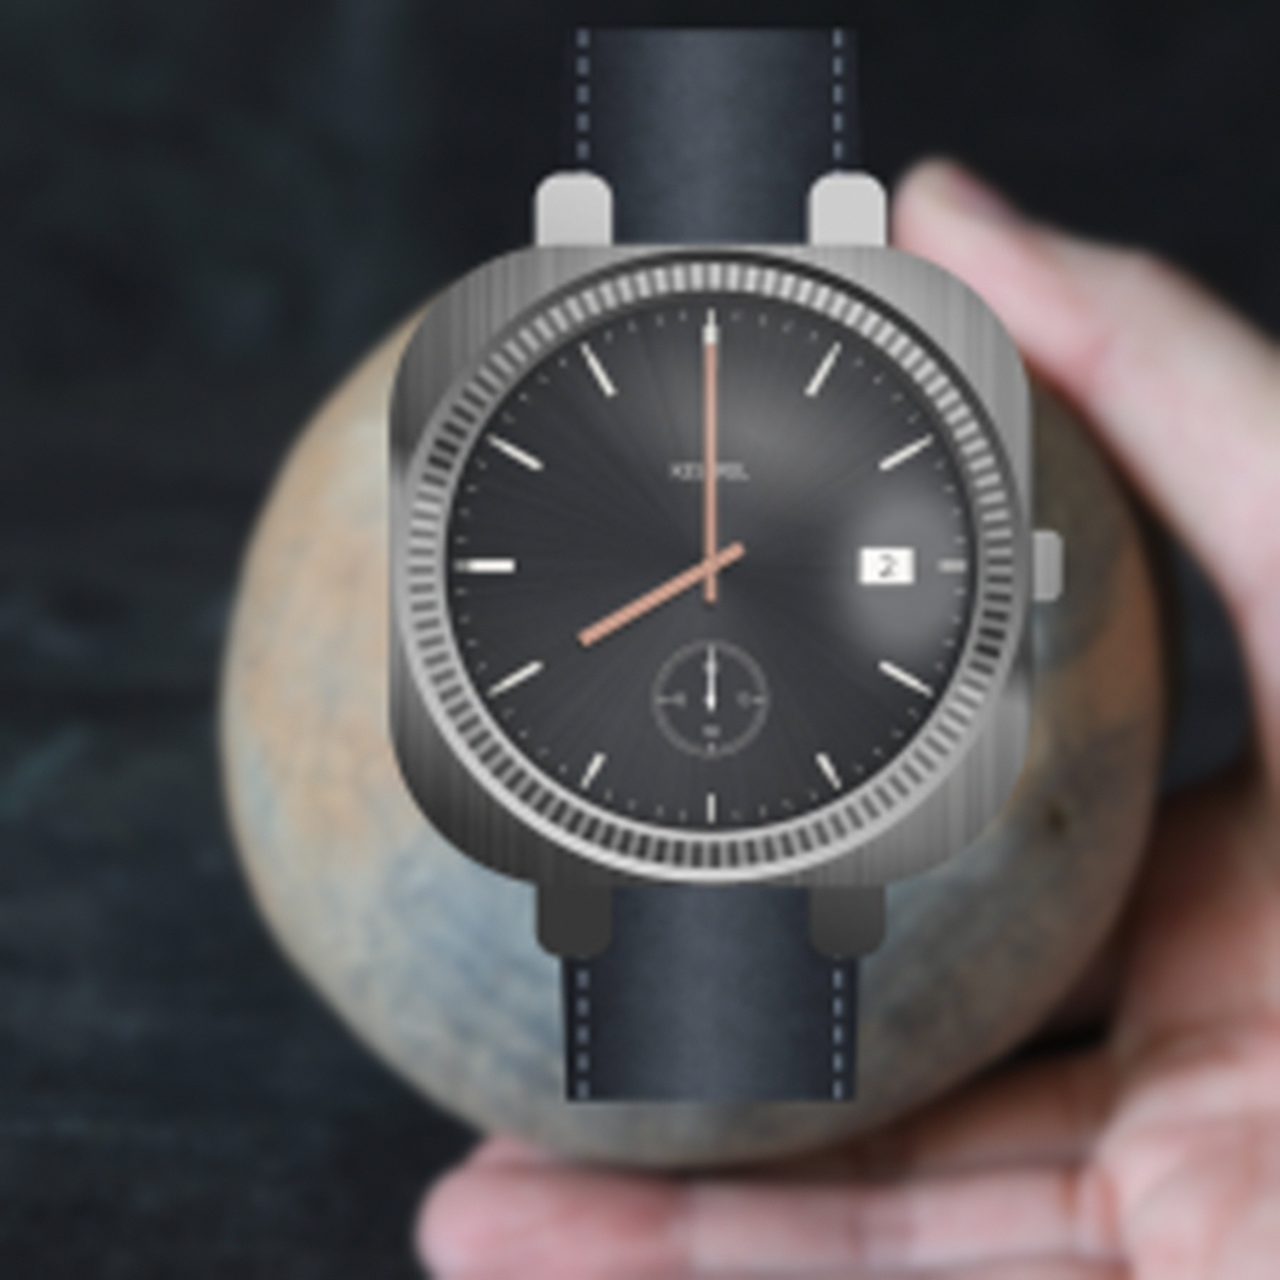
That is 8,00
